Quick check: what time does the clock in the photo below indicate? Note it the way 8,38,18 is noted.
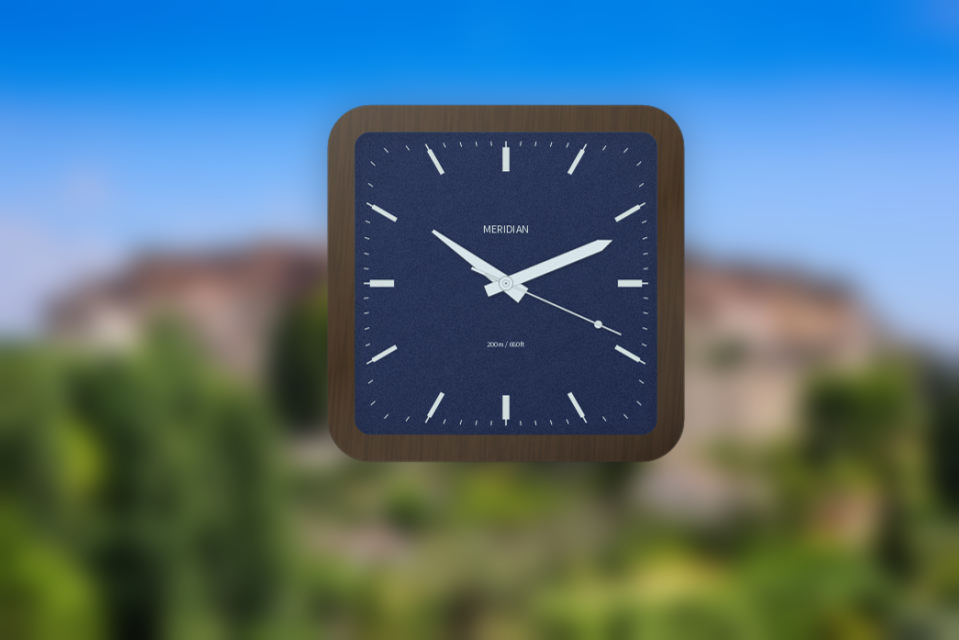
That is 10,11,19
